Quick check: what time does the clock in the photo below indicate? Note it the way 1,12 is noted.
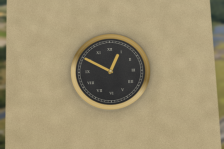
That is 12,50
